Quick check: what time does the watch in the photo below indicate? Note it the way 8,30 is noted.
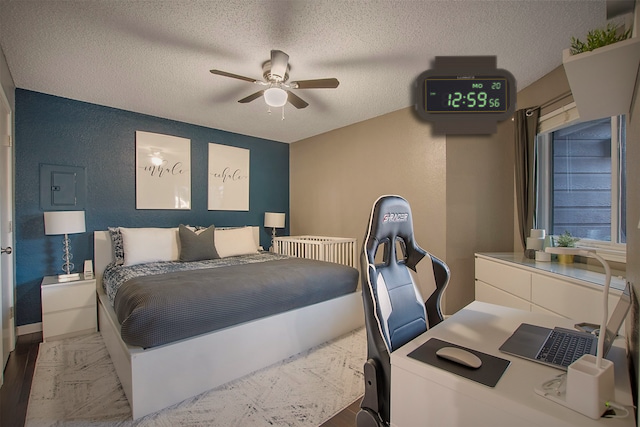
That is 12,59
